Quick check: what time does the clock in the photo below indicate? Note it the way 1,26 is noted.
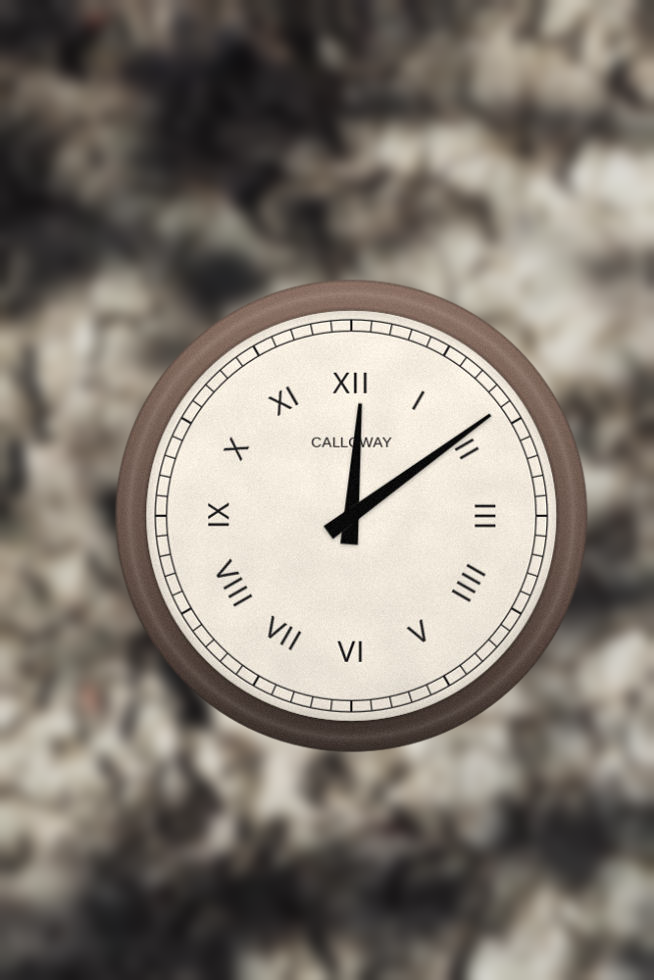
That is 12,09
